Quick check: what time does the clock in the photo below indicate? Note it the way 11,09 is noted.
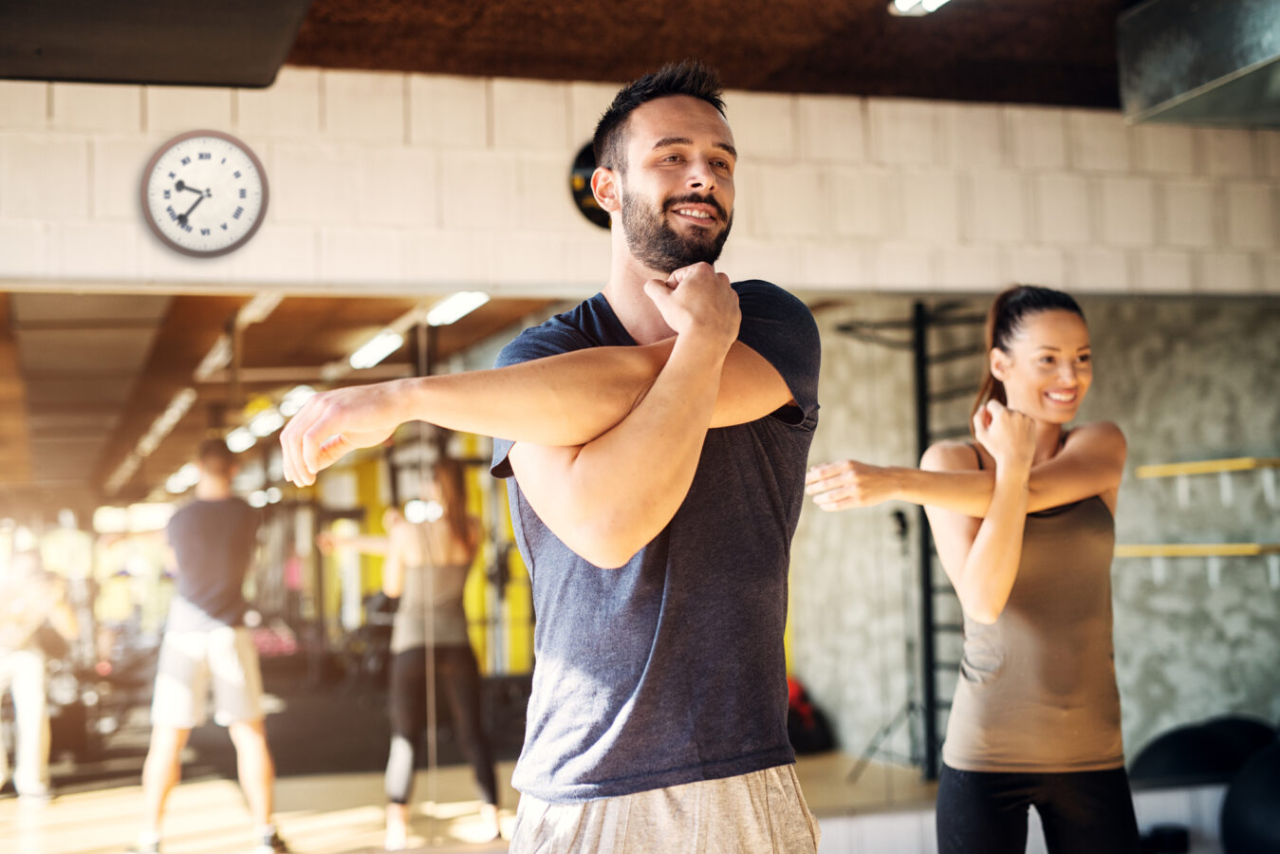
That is 9,37
